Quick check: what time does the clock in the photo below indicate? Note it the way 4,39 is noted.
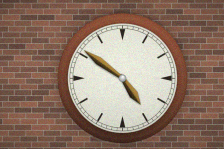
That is 4,51
